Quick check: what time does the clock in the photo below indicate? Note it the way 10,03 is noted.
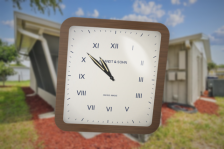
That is 10,52
